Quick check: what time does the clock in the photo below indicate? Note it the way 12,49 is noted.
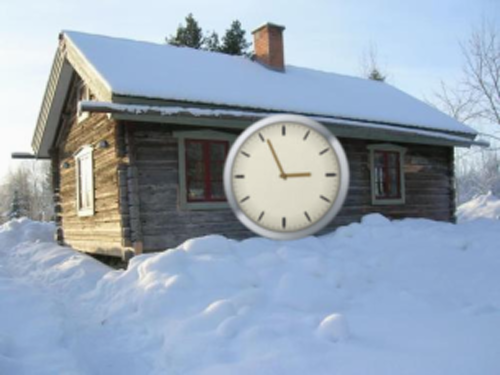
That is 2,56
